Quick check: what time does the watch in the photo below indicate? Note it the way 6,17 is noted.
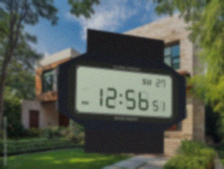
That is 12,56
